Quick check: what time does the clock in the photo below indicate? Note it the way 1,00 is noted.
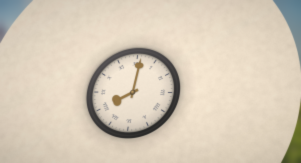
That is 8,01
